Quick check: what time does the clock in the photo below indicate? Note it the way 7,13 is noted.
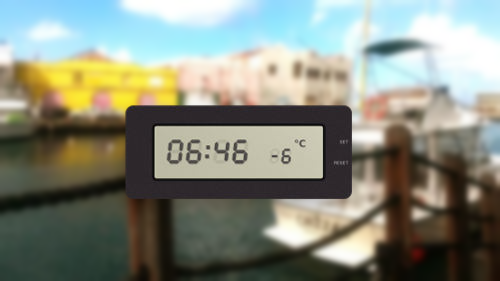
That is 6,46
